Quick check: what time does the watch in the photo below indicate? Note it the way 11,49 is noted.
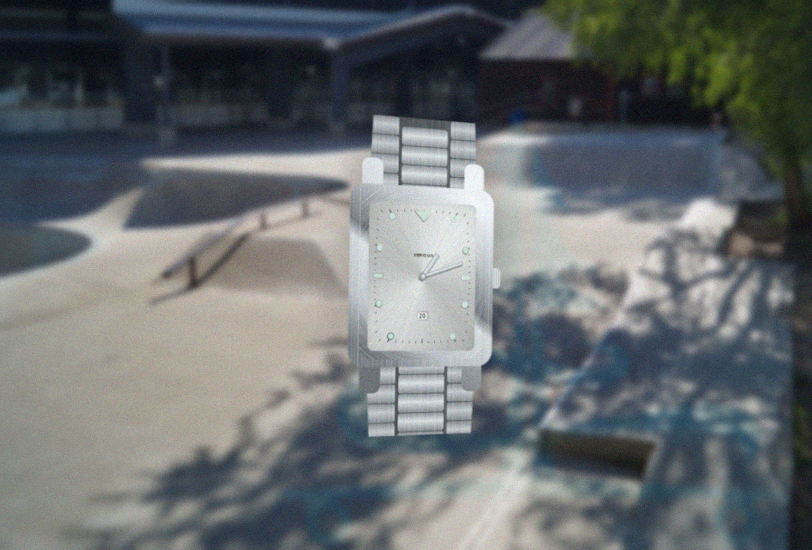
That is 1,12
